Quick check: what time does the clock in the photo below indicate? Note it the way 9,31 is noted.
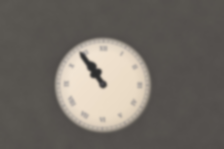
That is 10,54
